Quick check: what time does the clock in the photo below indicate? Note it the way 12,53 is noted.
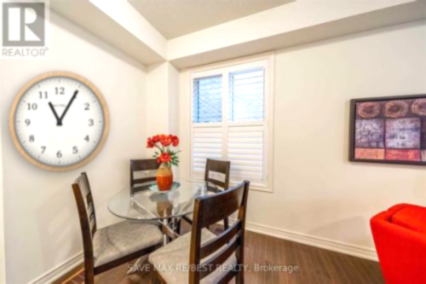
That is 11,05
